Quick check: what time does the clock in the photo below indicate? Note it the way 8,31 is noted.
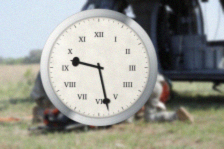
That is 9,28
